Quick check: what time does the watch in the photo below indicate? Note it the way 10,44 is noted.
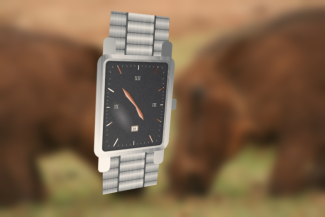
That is 4,53
